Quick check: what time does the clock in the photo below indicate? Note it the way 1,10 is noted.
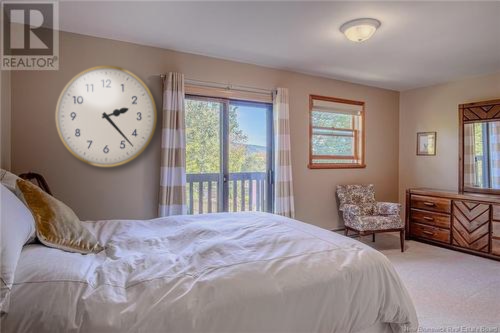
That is 2,23
